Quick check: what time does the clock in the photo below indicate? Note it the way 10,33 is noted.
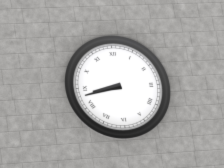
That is 8,43
